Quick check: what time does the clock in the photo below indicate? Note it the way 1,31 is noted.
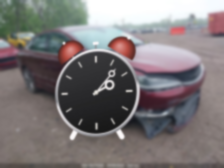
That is 2,07
